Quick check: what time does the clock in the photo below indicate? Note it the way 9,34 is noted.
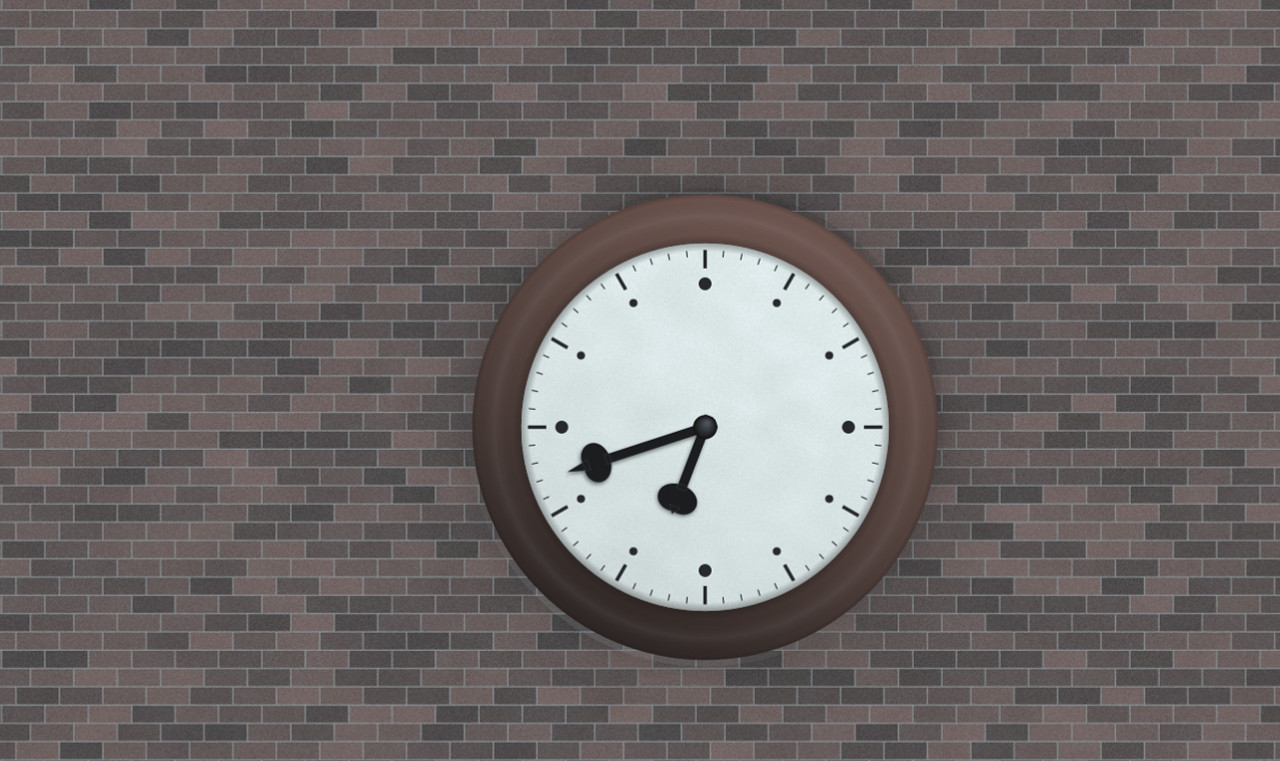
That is 6,42
